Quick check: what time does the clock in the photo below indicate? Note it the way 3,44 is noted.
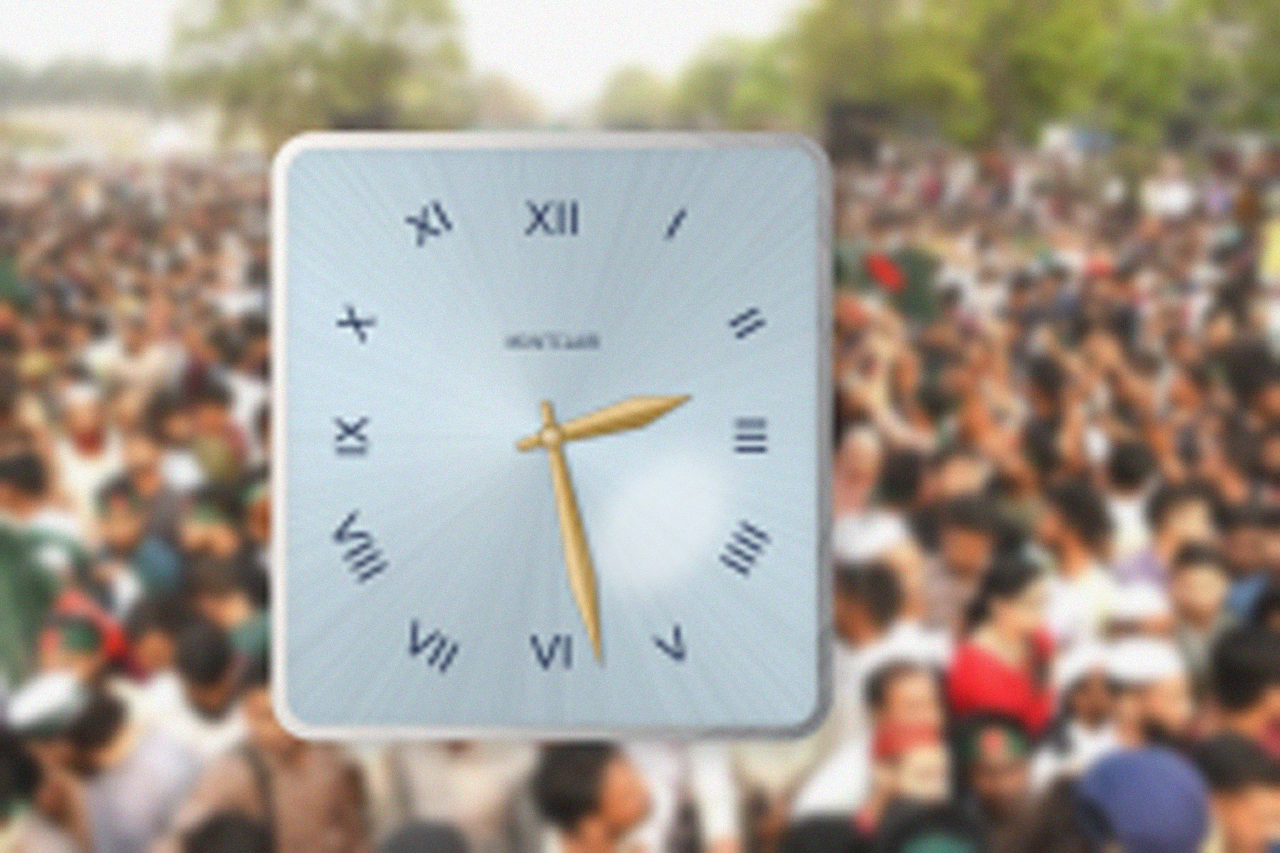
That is 2,28
